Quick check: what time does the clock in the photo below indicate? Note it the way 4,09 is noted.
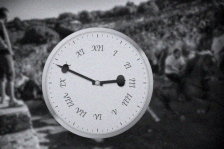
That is 2,49
